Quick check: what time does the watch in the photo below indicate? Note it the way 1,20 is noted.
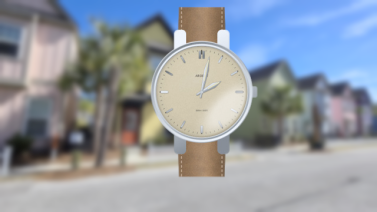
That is 2,02
